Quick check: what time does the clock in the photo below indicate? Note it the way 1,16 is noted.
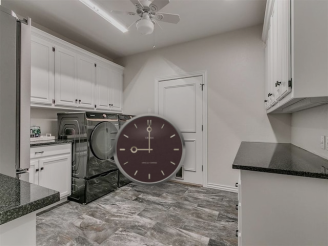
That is 9,00
